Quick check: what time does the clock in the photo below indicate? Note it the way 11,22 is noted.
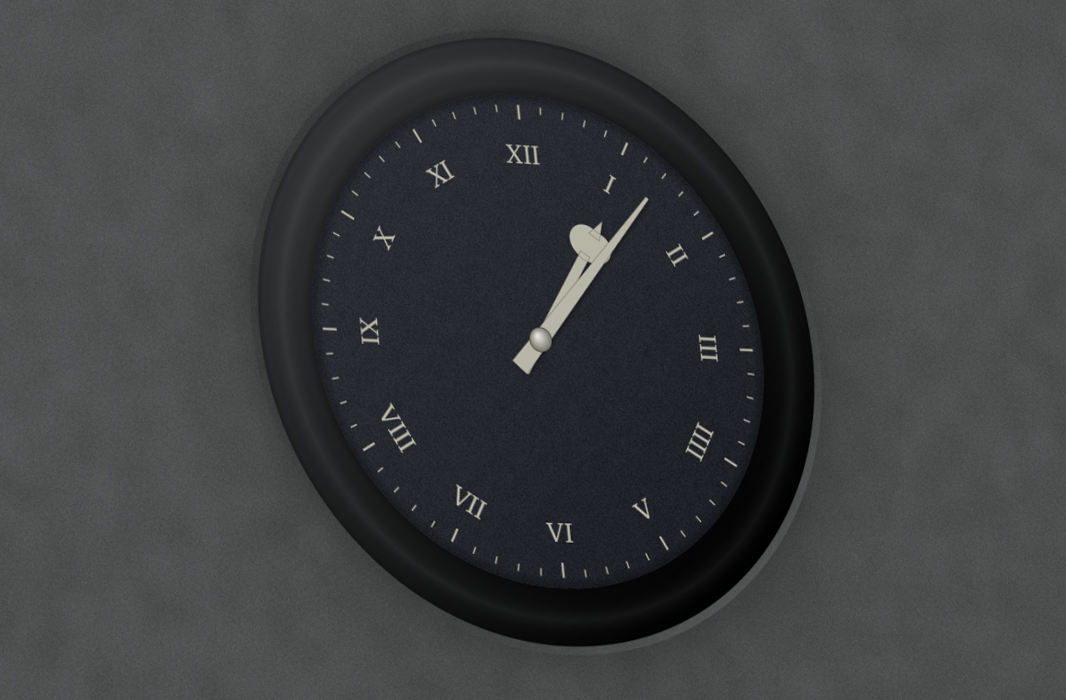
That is 1,07
